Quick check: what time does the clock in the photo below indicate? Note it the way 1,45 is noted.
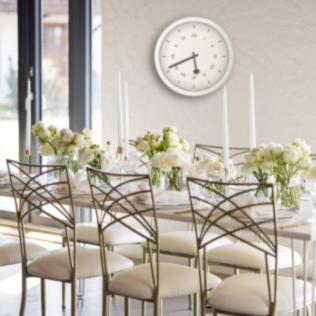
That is 5,41
